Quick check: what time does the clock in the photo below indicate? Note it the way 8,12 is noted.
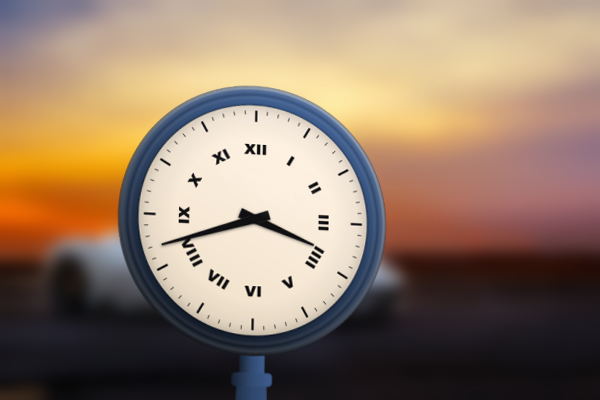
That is 3,42
